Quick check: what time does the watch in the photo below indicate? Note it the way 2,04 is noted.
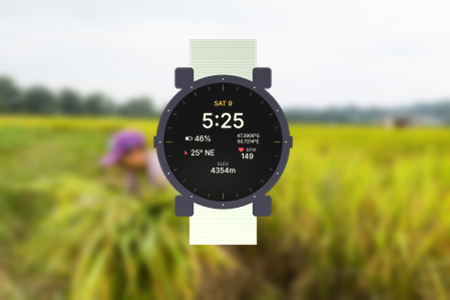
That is 5,25
